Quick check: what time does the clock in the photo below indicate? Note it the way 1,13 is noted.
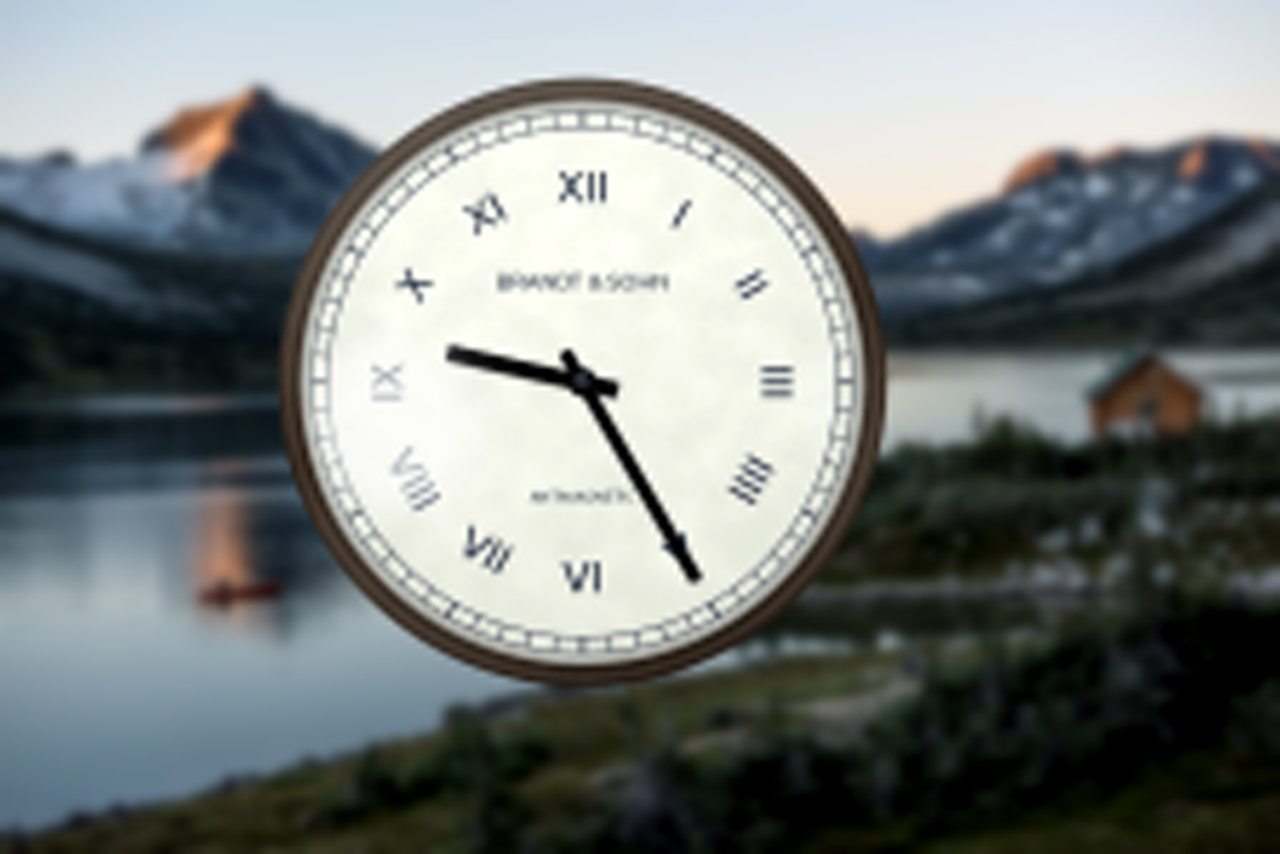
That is 9,25
